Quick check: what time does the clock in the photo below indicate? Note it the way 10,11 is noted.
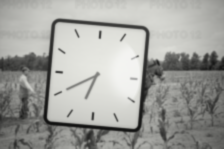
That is 6,40
